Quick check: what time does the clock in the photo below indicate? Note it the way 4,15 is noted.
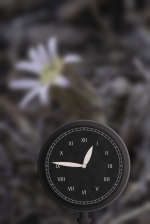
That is 12,46
